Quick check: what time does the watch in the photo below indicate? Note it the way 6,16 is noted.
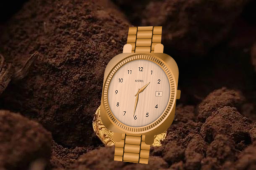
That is 1,31
